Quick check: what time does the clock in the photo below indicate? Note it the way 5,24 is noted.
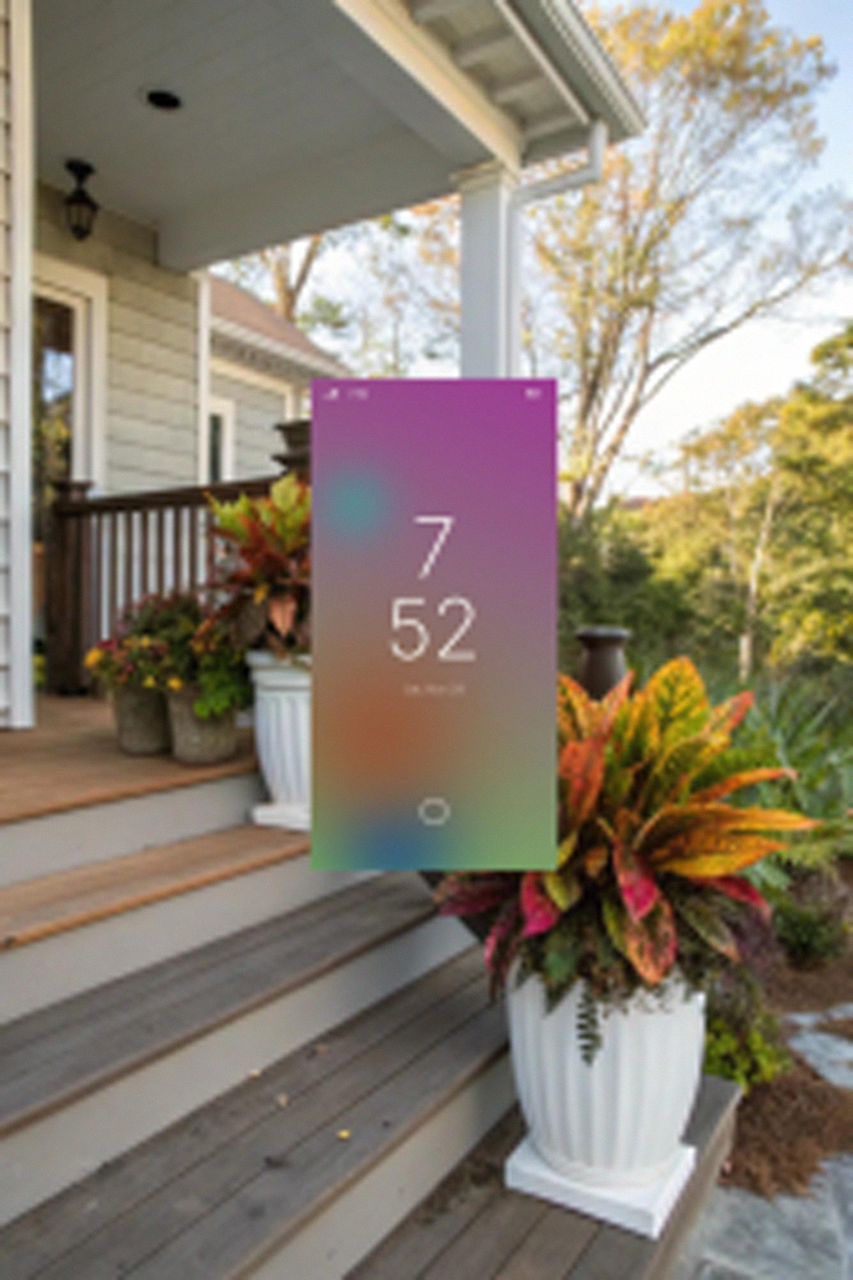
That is 7,52
